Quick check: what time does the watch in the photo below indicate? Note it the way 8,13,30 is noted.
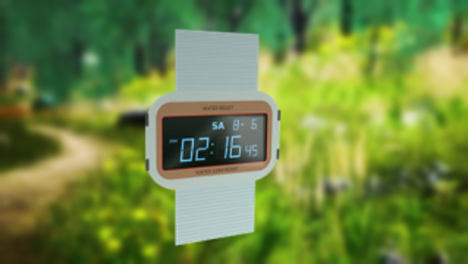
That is 2,16,45
